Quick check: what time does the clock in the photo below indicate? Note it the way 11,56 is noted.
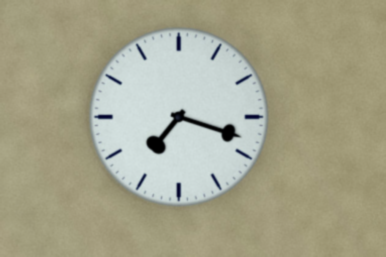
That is 7,18
